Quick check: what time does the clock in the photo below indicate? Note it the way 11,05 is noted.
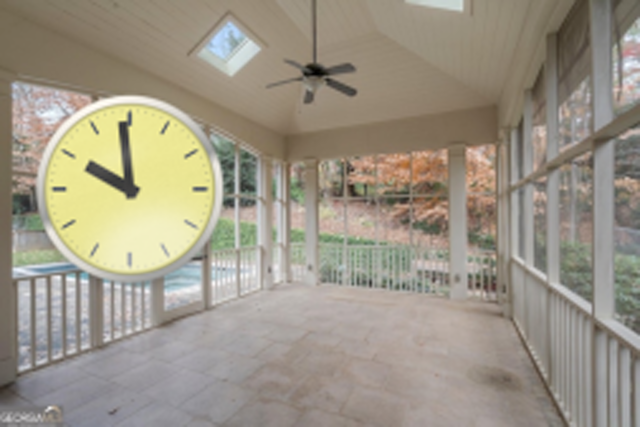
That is 9,59
